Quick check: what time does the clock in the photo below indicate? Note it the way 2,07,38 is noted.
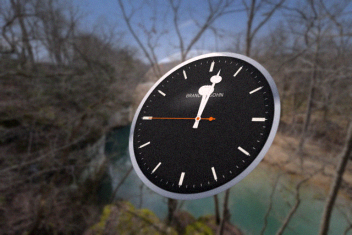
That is 12,01,45
